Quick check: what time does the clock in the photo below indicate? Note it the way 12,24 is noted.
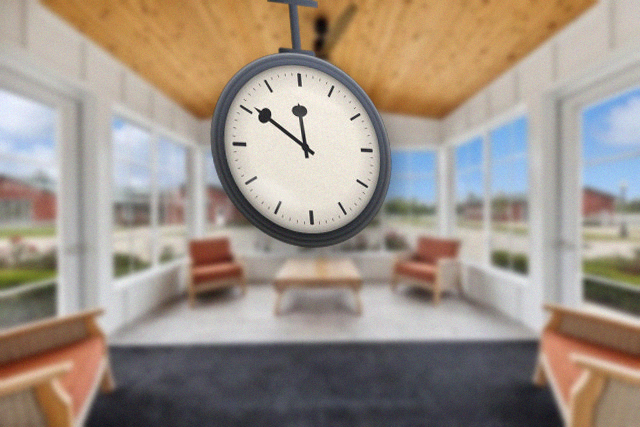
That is 11,51
